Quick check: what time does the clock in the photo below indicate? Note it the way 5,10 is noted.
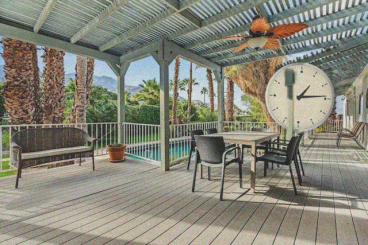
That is 1,14
